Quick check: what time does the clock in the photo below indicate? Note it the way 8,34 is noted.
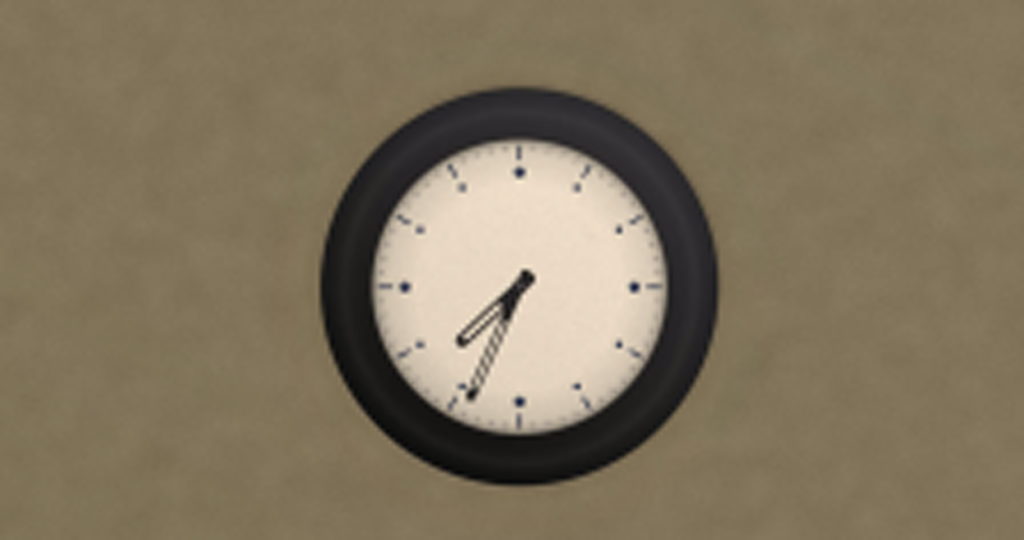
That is 7,34
